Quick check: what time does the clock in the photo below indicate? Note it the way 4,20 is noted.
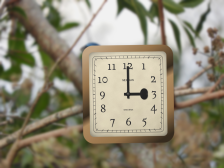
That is 3,00
